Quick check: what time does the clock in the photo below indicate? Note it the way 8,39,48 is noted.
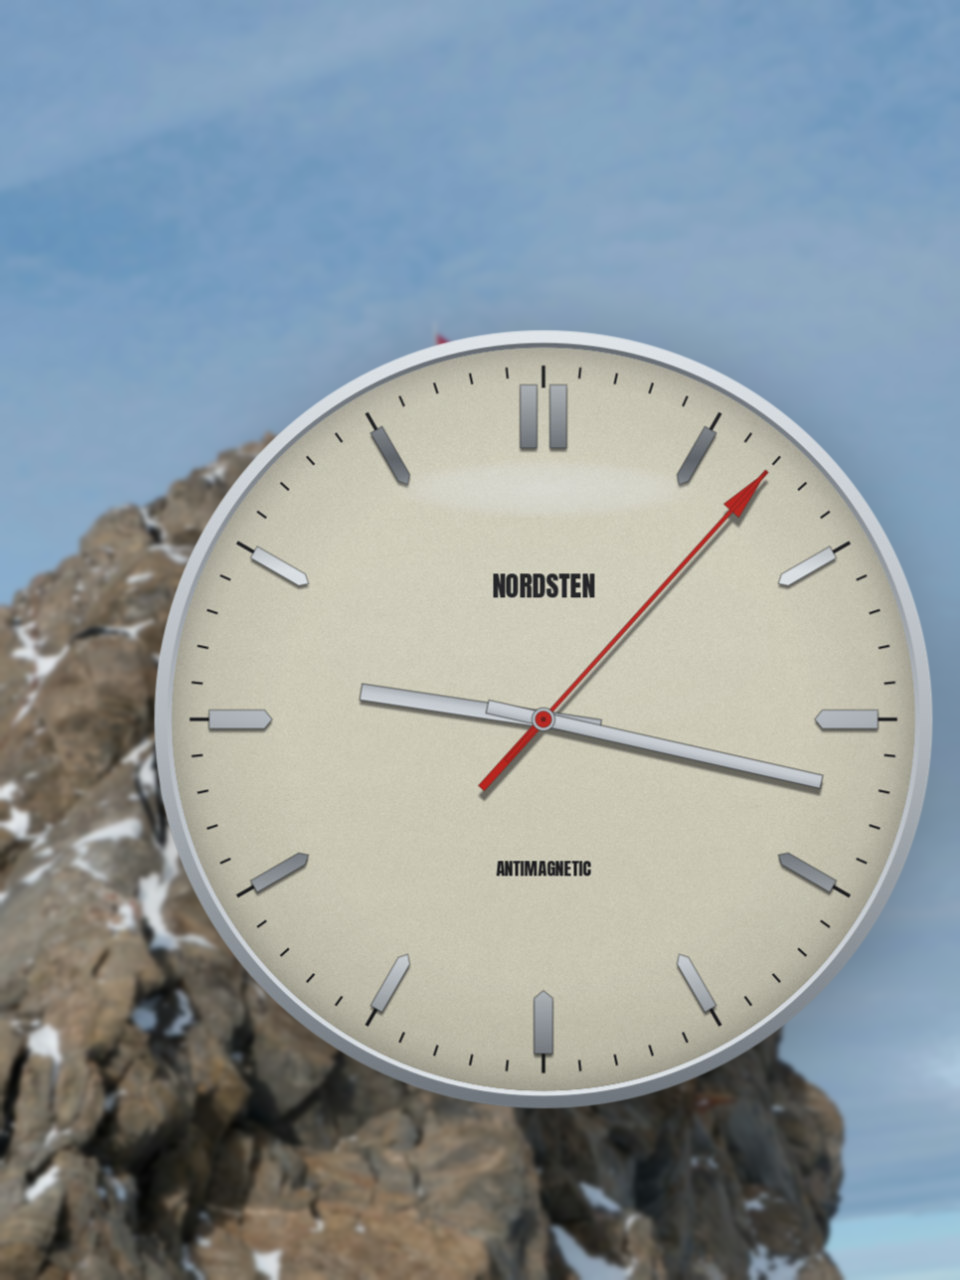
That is 9,17,07
